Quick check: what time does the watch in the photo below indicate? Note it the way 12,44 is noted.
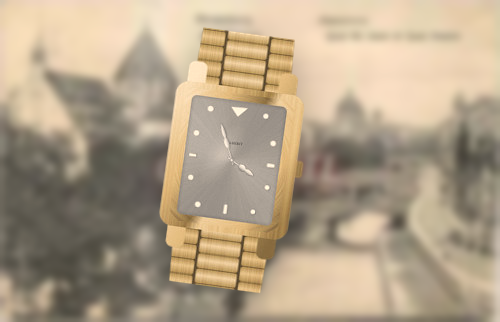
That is 3,56
